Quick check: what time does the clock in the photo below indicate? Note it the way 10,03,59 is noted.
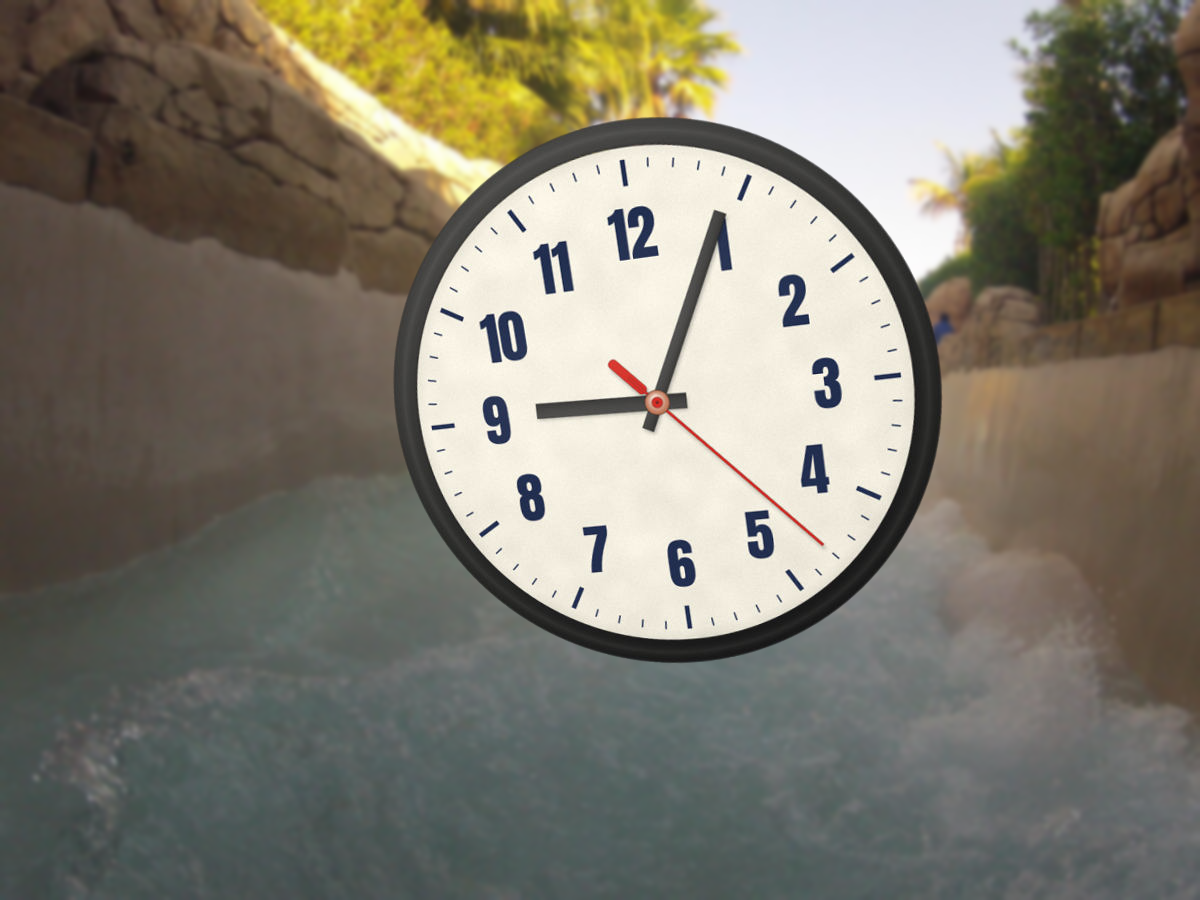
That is 9,04,23
